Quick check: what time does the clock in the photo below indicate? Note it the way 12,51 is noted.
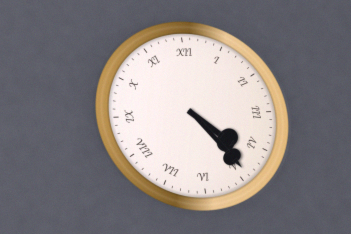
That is 4,24
